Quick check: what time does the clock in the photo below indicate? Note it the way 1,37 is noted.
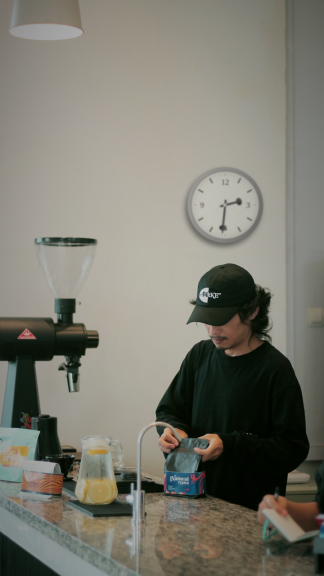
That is 2,31
